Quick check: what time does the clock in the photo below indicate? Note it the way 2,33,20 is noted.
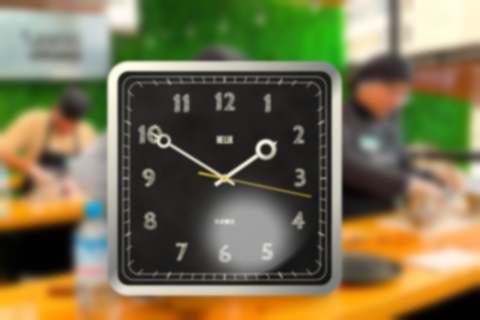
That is 1,50,17
